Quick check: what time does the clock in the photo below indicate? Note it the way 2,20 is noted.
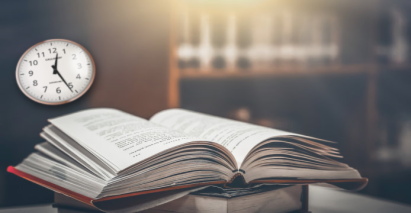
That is 12,26
